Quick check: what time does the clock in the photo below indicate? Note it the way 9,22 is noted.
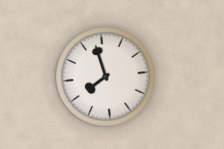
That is 7,58
